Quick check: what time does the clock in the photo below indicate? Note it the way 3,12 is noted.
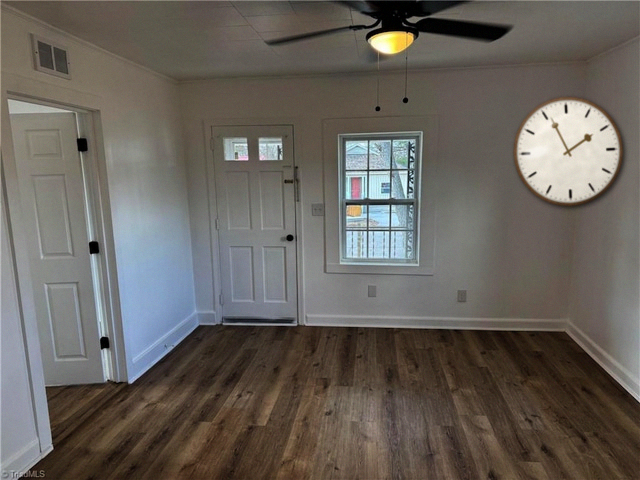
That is 1,56
